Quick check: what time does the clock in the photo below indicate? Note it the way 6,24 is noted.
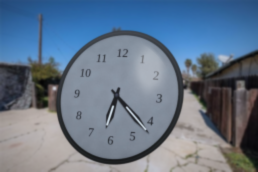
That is 6,22
